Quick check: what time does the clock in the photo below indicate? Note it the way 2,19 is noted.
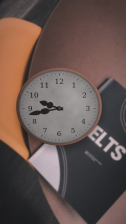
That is 9,43
